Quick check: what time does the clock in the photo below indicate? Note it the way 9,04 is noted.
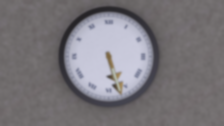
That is 5,27
